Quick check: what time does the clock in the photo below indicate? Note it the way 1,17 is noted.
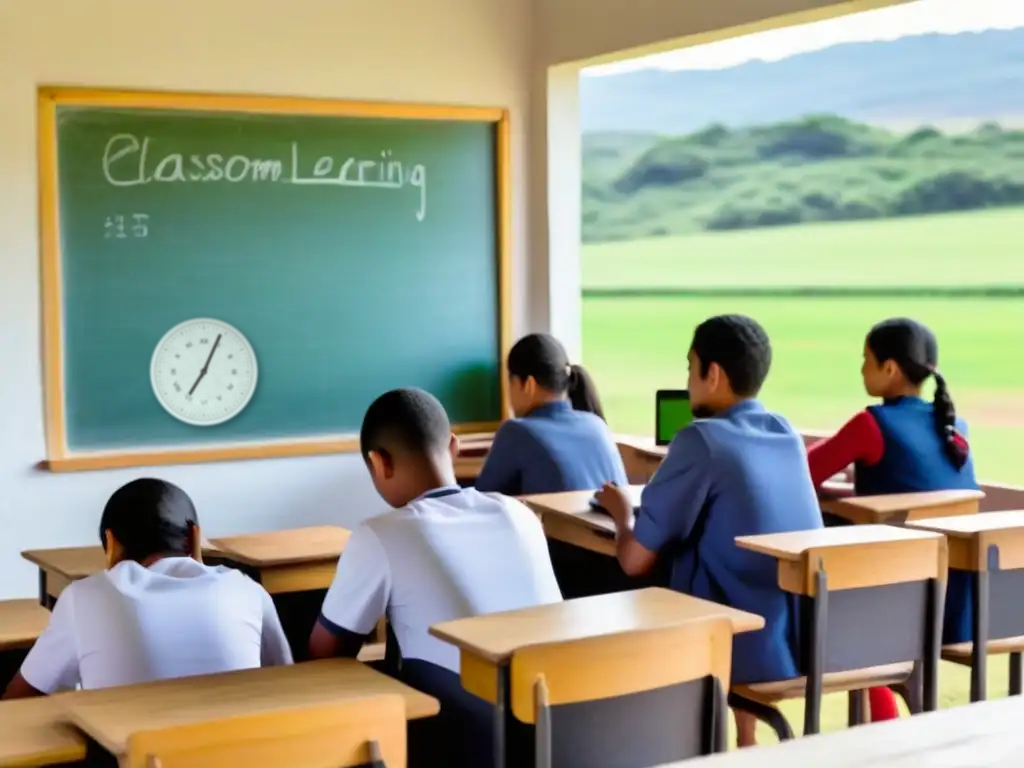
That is 7,04
